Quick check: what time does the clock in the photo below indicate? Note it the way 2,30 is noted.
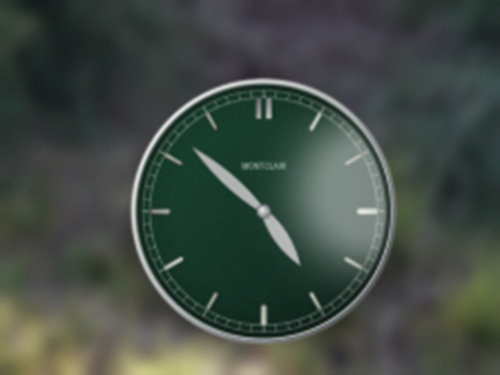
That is 4,52
